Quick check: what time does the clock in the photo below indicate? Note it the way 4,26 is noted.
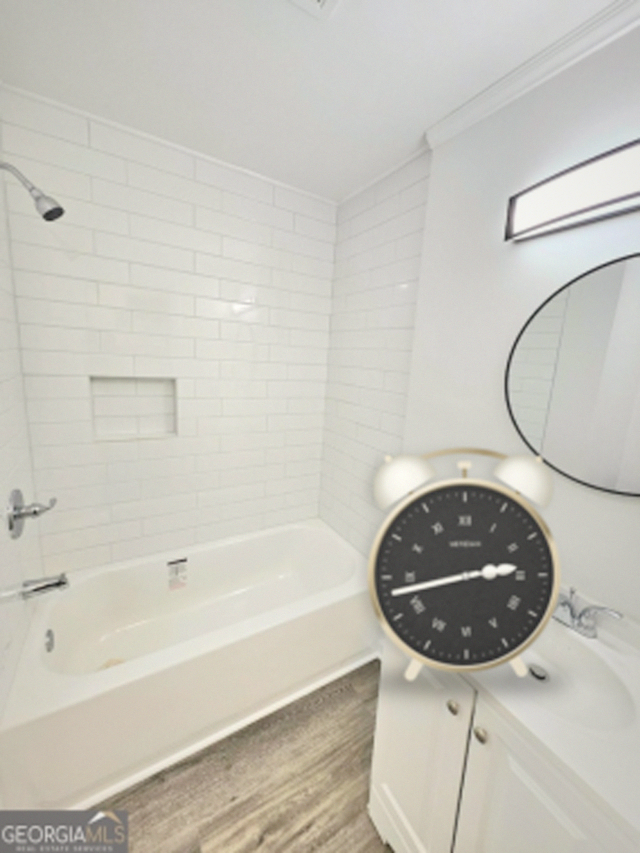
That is 2,43
